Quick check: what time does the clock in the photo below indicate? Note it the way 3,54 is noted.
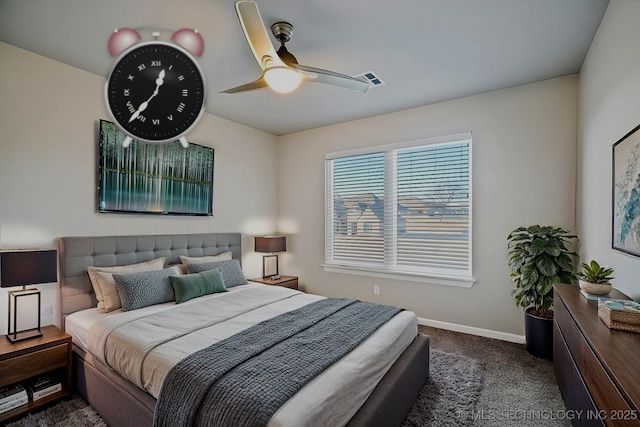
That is 12,37
